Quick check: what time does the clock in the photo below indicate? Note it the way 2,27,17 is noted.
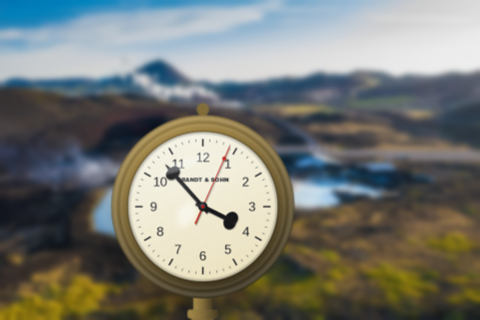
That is 3,53,04
